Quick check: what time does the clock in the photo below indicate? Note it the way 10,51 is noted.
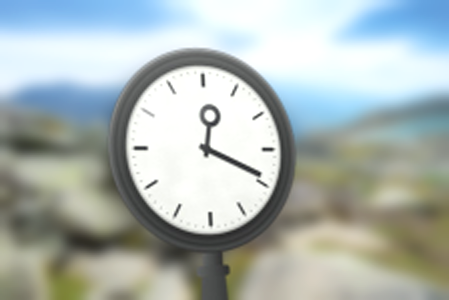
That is 12,19
